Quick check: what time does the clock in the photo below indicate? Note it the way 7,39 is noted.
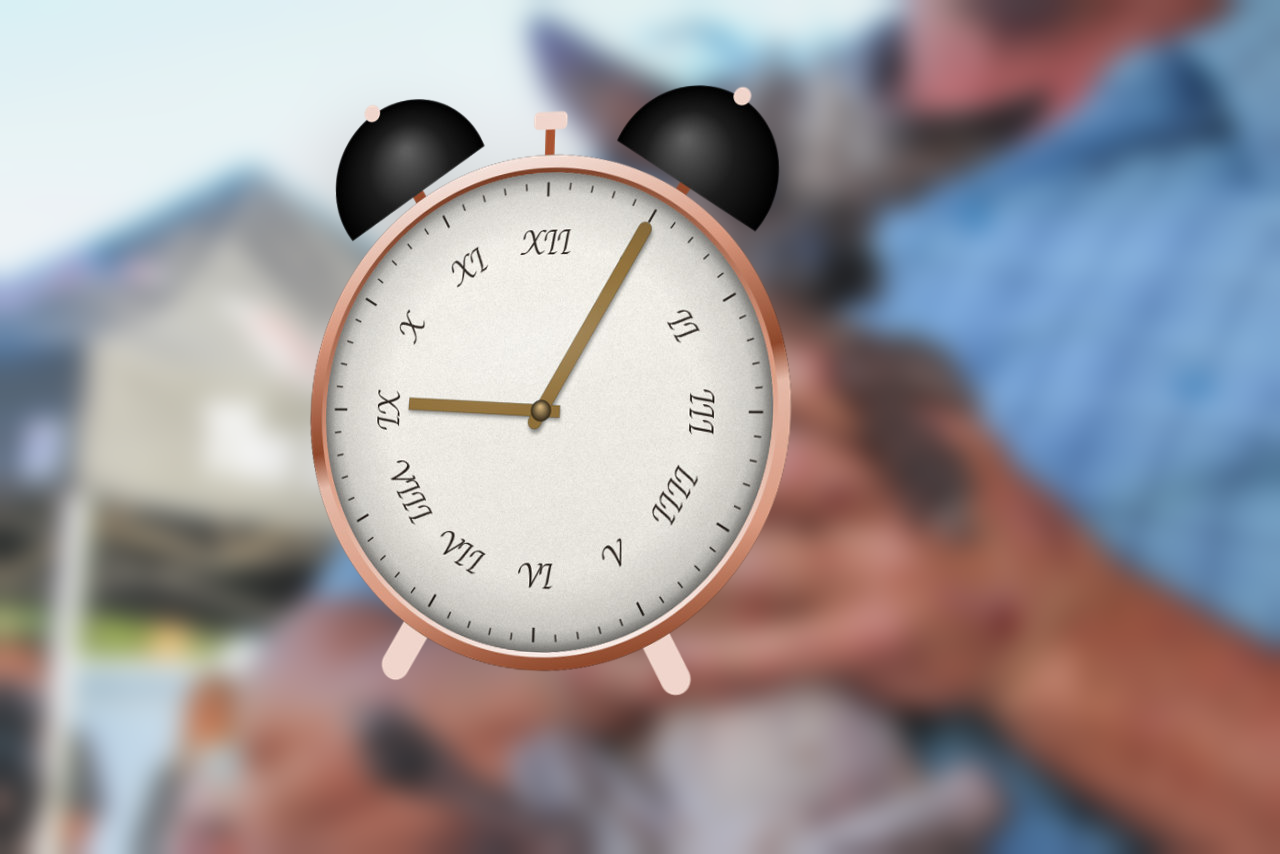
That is 9,05
